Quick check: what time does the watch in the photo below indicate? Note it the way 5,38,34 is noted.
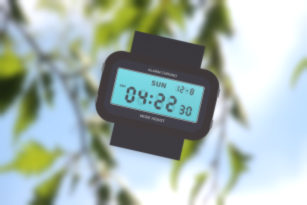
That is 4,22,30
